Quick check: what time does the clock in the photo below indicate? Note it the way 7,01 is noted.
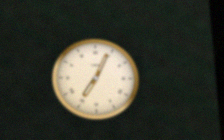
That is 7,04
